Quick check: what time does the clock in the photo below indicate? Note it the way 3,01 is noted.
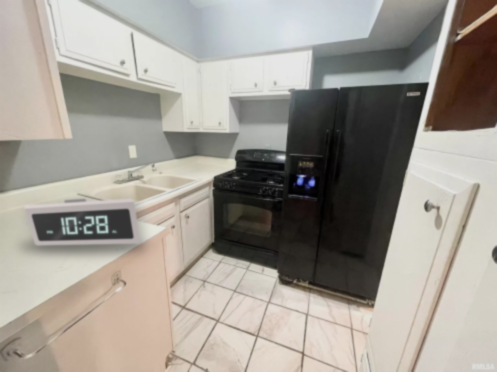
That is 10,28
